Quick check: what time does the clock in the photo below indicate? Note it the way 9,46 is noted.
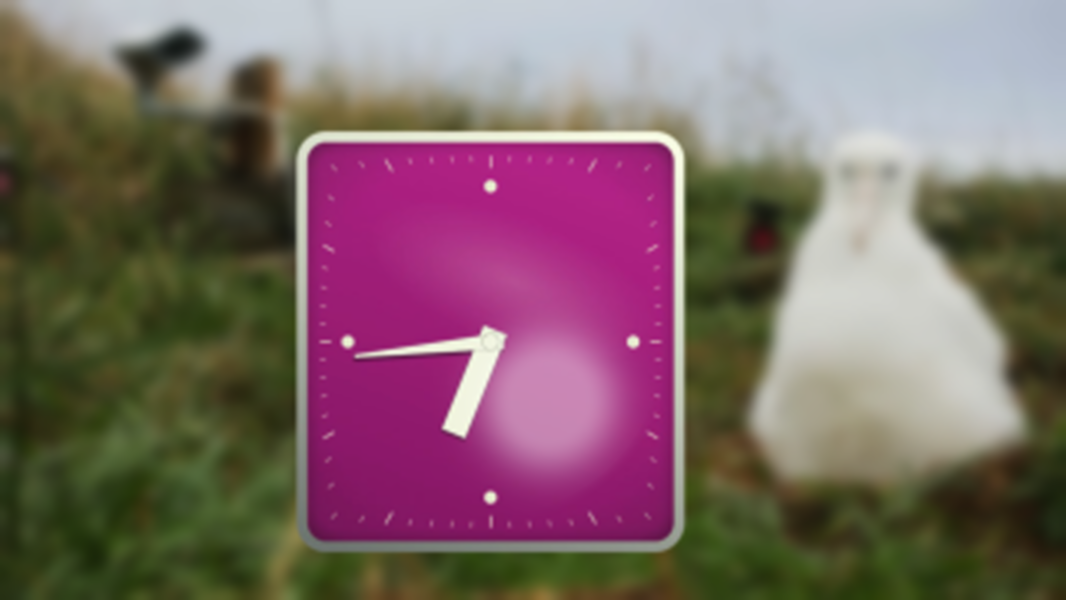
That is 6,44
